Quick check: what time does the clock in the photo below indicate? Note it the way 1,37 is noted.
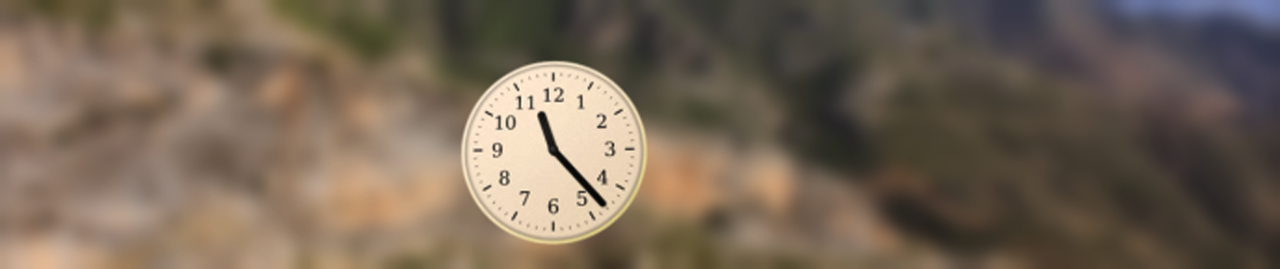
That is 11,23
